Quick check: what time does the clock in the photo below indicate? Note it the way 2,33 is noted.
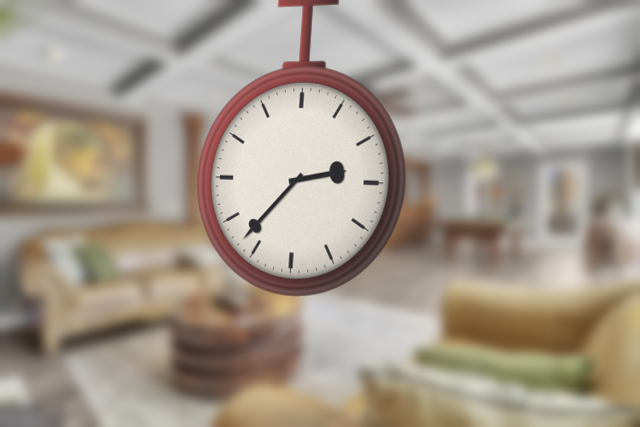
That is 2,37
